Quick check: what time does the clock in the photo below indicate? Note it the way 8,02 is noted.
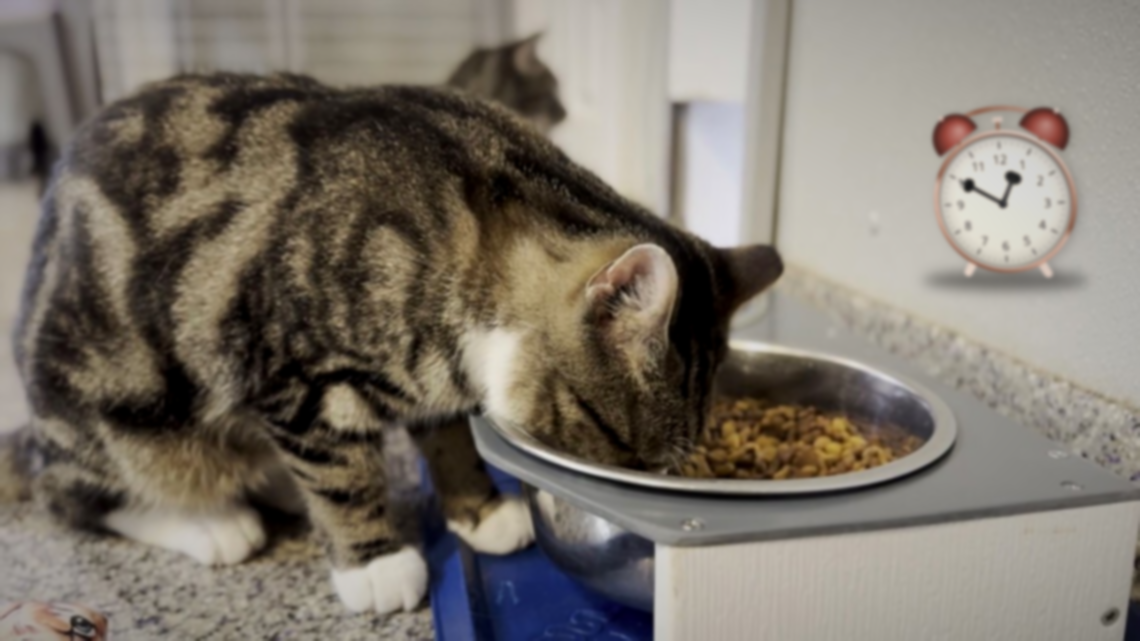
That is 12,50
